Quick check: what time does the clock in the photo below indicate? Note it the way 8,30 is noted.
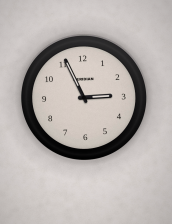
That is 2,56
